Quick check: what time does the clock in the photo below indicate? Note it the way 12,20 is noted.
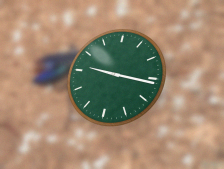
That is 9,16
